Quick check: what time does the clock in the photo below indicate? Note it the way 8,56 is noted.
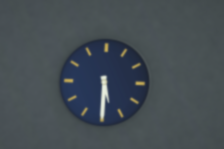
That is 5,30
